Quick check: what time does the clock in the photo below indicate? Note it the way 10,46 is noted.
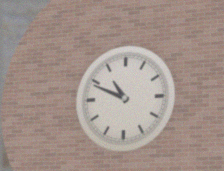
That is 10,49
